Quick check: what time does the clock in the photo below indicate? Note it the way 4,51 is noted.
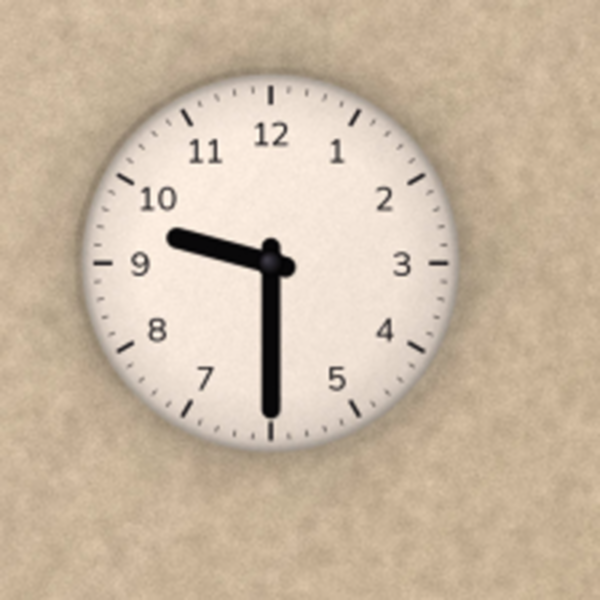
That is 9,30
